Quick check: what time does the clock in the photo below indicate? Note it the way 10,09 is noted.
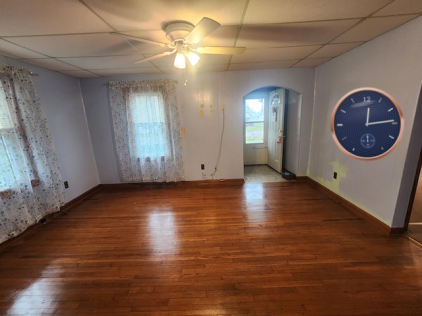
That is 12,14
